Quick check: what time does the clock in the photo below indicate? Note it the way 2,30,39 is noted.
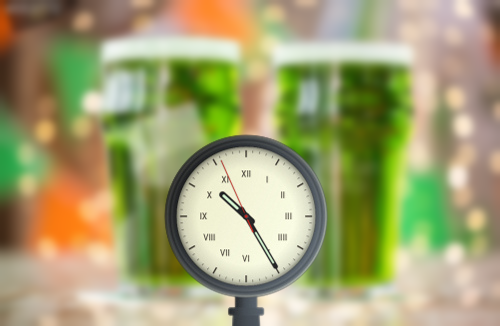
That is 10,24,56
